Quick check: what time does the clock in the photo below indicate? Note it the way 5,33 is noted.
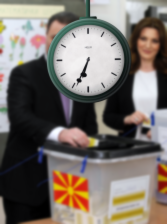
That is 6,34
